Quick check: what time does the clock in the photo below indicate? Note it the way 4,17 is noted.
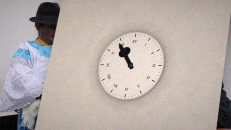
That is 10,54
